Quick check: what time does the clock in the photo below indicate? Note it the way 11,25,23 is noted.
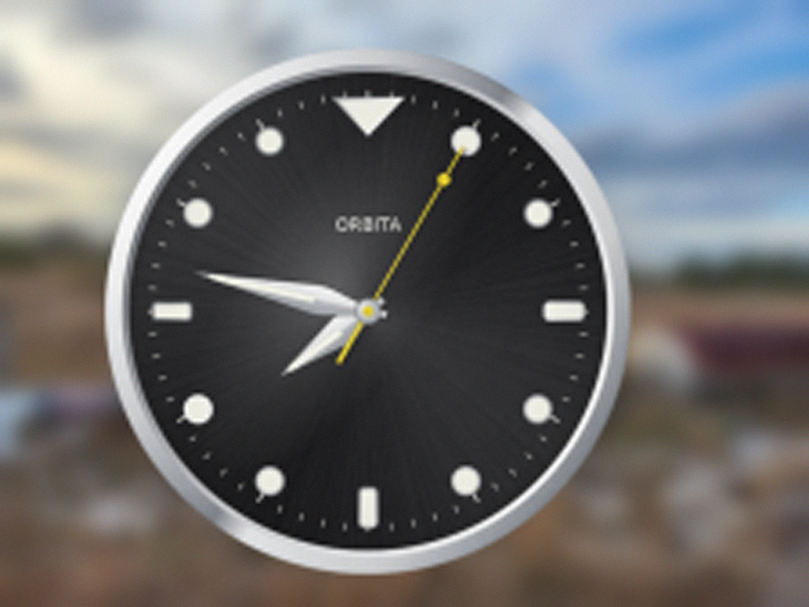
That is 7,47,05
